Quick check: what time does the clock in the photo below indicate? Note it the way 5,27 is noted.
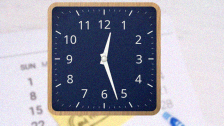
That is 12,27
